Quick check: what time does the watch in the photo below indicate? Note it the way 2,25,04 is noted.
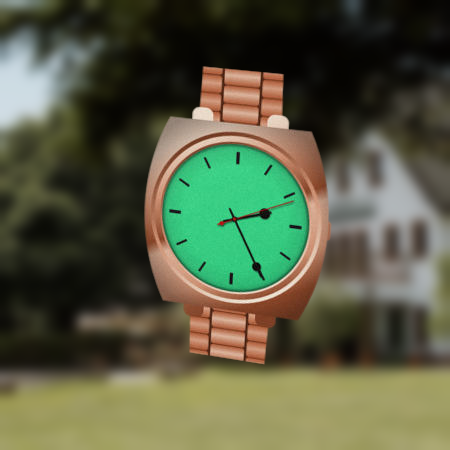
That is 2,25,11
